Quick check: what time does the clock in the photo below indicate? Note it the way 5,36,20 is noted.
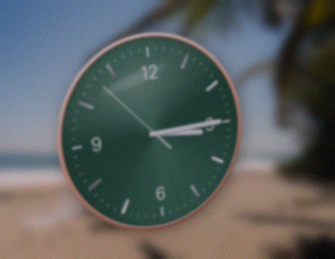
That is 3,14,53
